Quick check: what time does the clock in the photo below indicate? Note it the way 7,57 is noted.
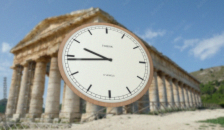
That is 9,44
